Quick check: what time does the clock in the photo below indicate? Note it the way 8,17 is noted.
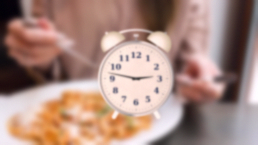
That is 2,47
